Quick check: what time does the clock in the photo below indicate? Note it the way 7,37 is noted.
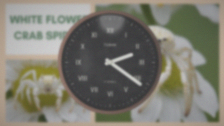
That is 2,21
